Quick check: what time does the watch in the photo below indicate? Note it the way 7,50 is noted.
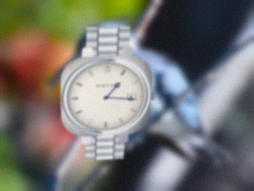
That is 1,16
